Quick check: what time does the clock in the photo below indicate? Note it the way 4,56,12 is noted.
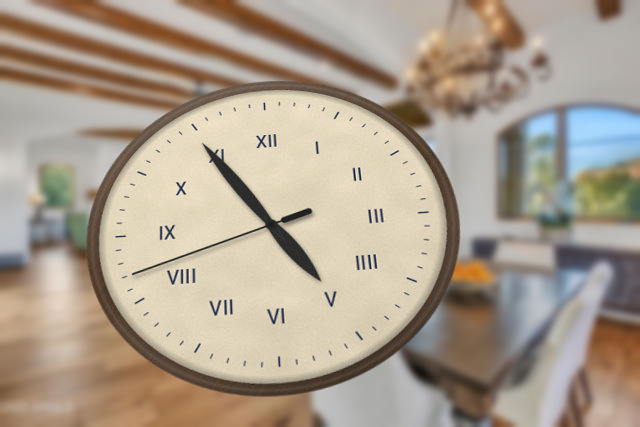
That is 4,54,42
